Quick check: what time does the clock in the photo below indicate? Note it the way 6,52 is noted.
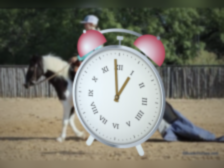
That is 12,59
